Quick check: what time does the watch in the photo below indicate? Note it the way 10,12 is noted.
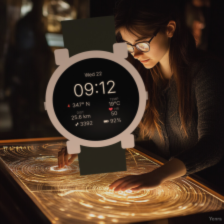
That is 9,12
